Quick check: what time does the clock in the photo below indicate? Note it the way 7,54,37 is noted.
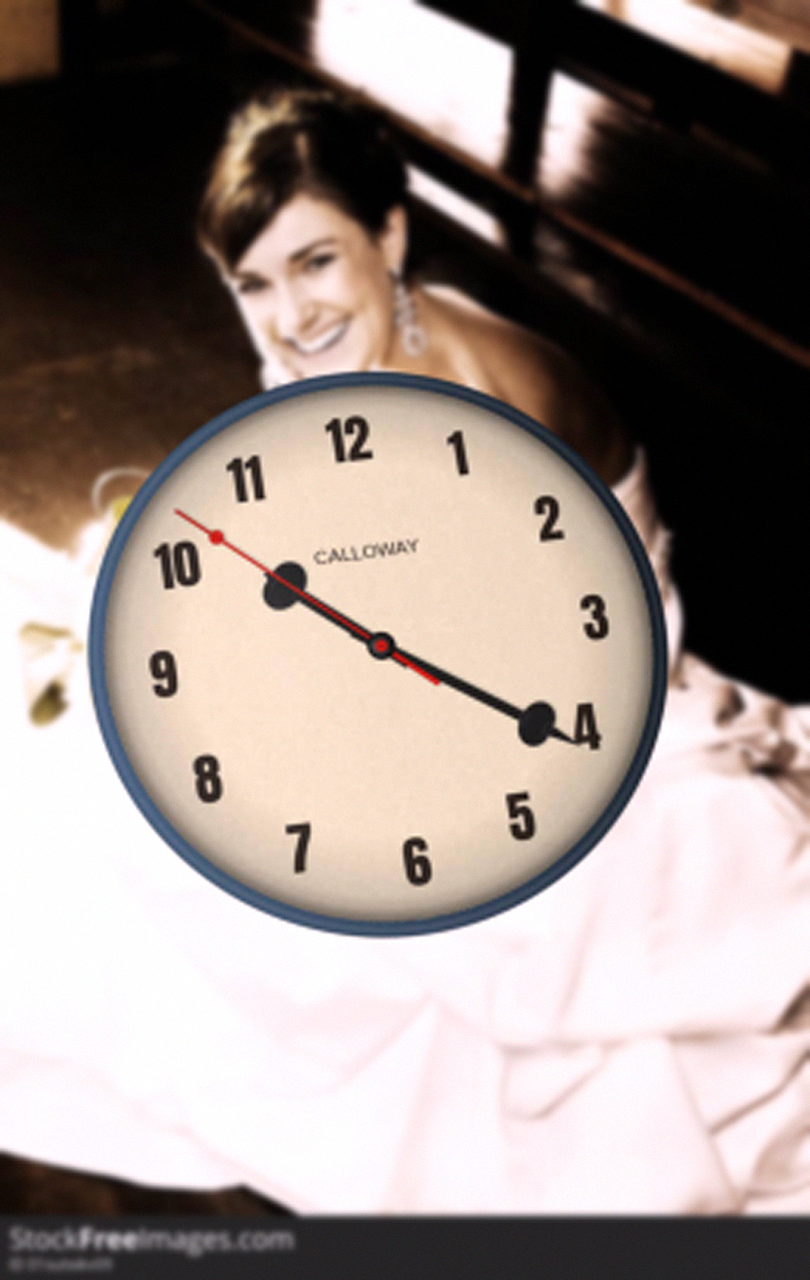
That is 10,20,52
